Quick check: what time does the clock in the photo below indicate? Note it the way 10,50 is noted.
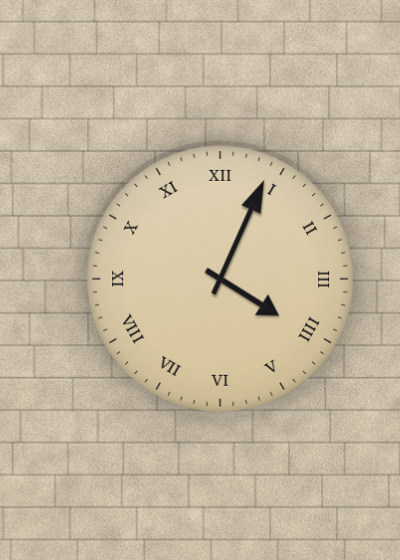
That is 4,04
